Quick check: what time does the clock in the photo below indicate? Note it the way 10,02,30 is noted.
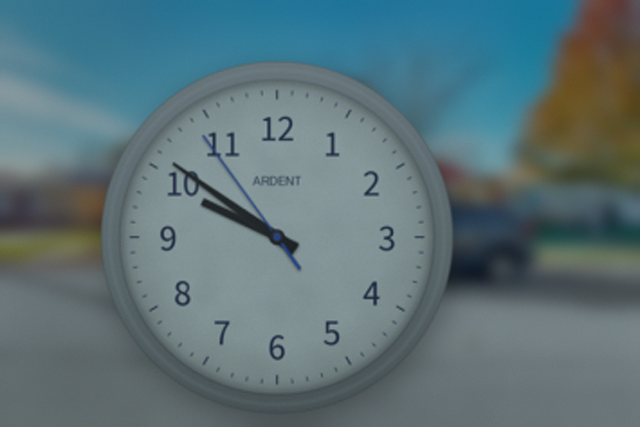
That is 9,50,54
